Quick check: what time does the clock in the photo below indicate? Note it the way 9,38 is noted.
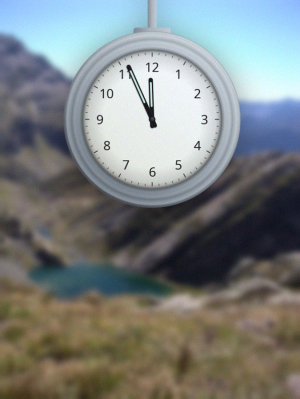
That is 11,56
